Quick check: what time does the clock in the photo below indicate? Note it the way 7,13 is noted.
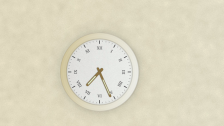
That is 7,26
